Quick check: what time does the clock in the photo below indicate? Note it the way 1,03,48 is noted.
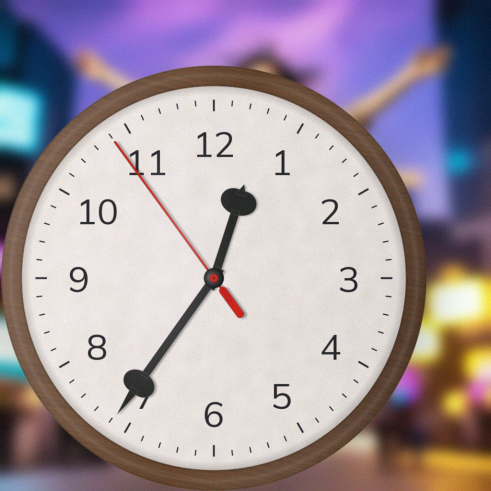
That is 12,35,54
